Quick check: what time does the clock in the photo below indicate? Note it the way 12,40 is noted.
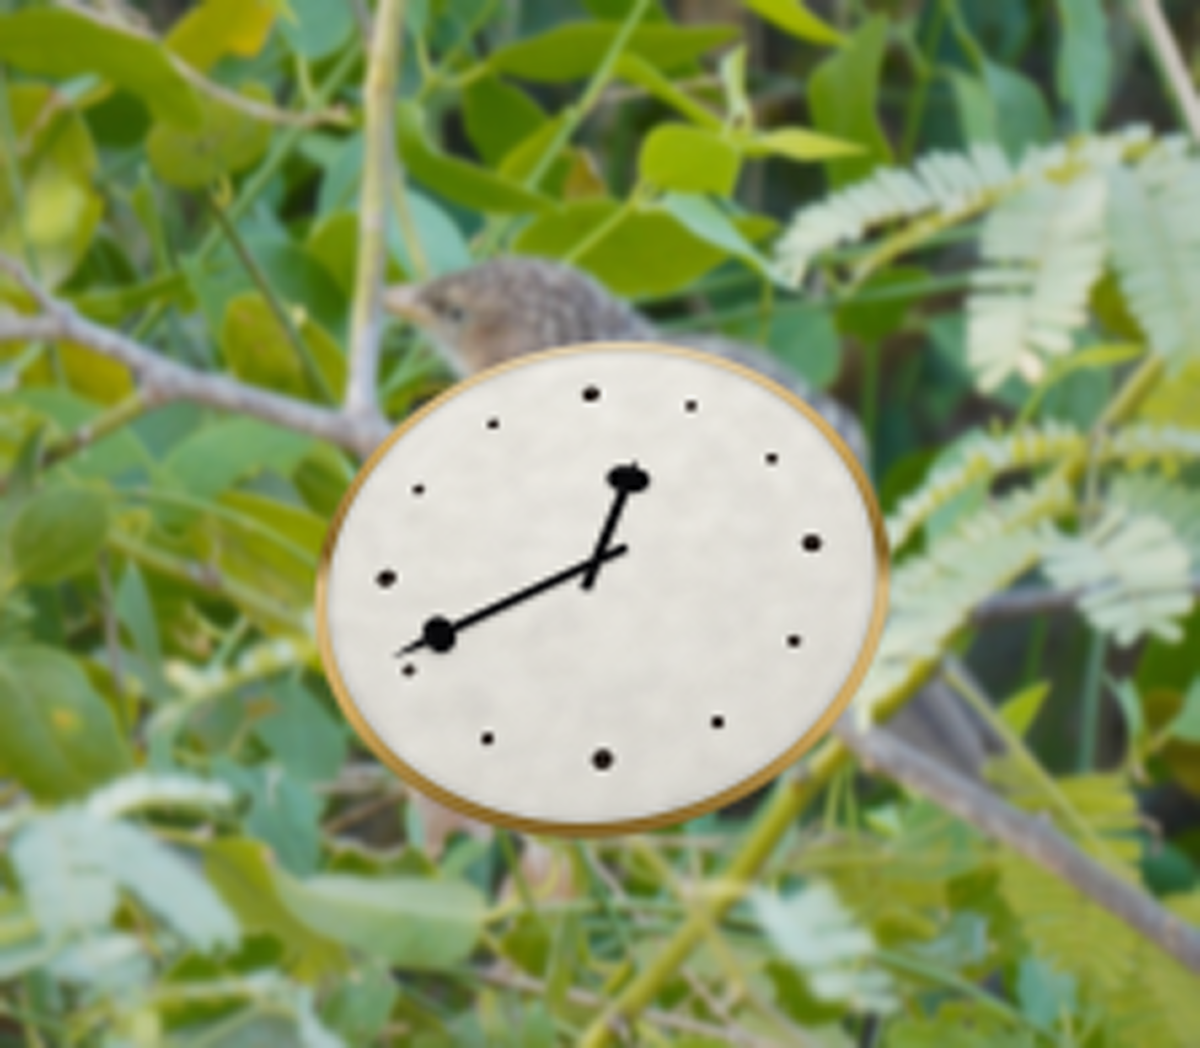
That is 12,41
